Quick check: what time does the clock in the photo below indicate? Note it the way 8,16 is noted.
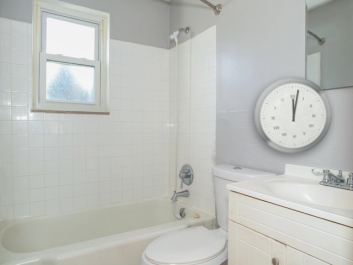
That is 12,02
